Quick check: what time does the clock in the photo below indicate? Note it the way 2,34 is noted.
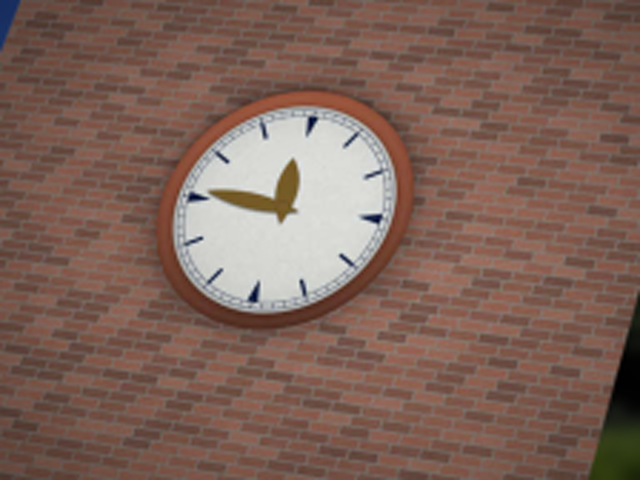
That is 11,46
